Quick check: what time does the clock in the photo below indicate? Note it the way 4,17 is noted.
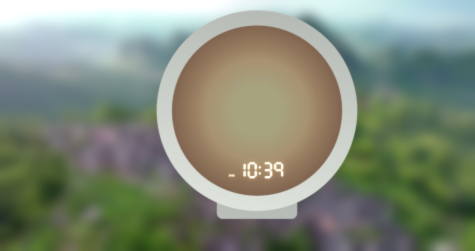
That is 10,39
